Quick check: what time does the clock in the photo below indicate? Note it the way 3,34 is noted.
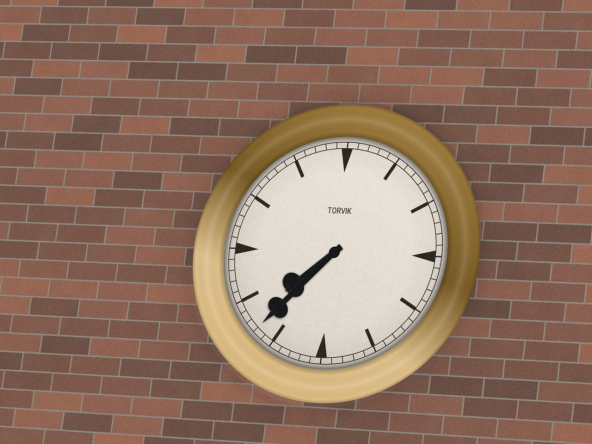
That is 7,37
